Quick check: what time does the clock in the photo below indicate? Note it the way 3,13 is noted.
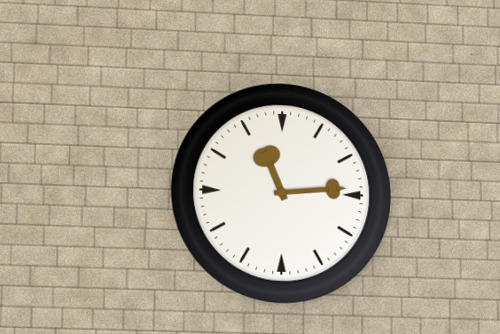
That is 11,14
